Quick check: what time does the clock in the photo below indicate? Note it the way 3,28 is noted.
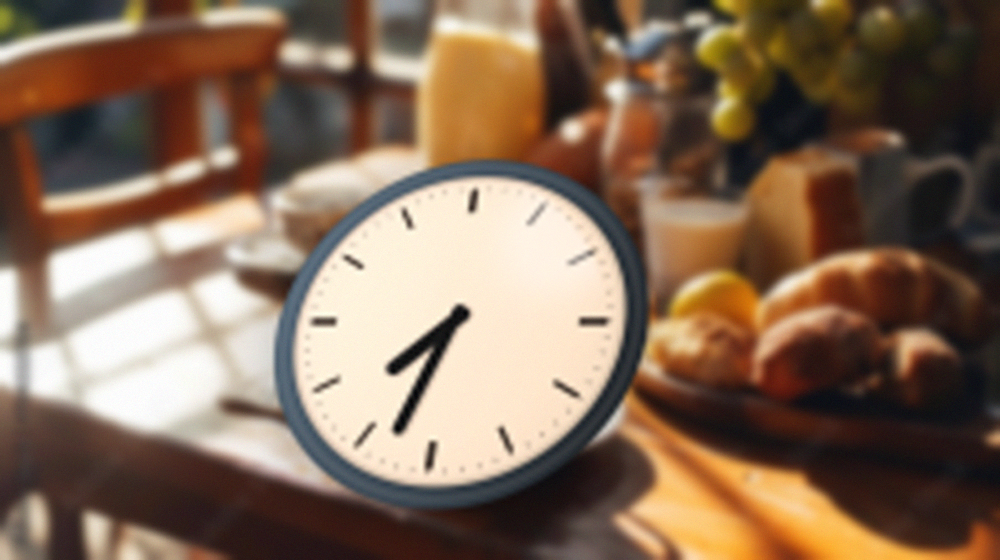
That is 7,33
